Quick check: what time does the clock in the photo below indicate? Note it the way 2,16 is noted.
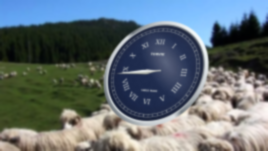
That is 8,44
